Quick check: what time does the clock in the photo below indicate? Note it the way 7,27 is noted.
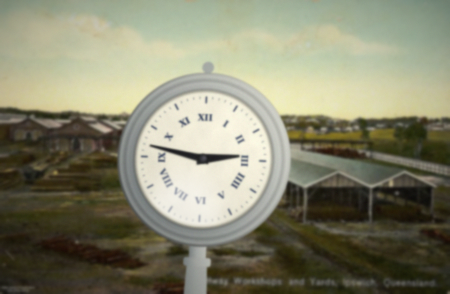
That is 2,47
